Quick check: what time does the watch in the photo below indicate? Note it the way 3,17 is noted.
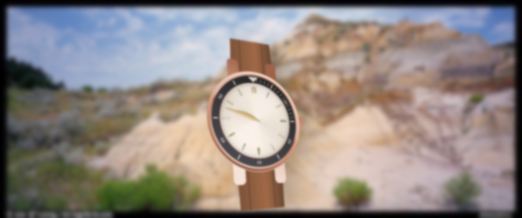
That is 9,48
